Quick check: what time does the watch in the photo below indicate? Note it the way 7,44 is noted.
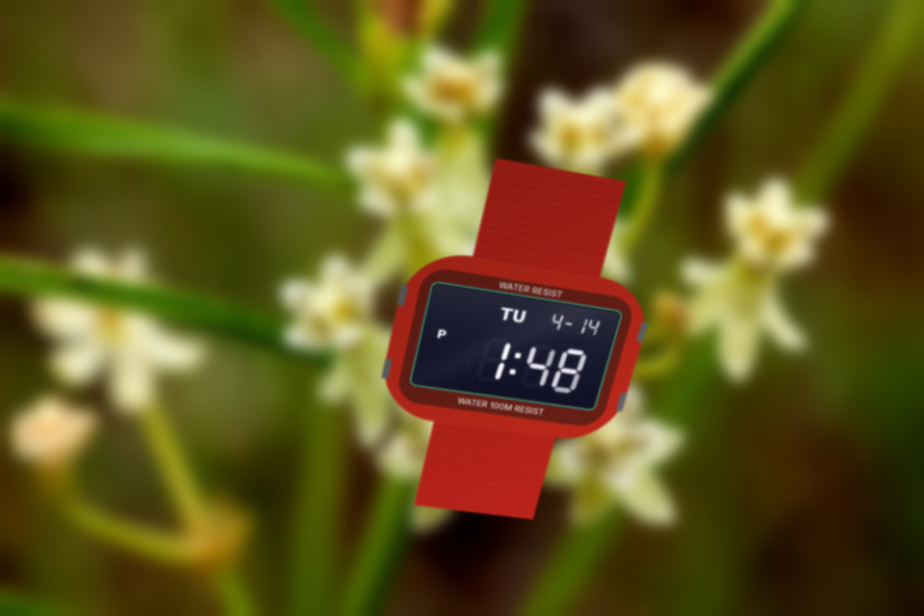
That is 1,48
